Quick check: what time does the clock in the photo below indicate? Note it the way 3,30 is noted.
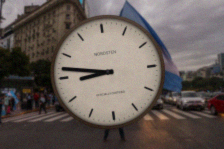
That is 8,47
